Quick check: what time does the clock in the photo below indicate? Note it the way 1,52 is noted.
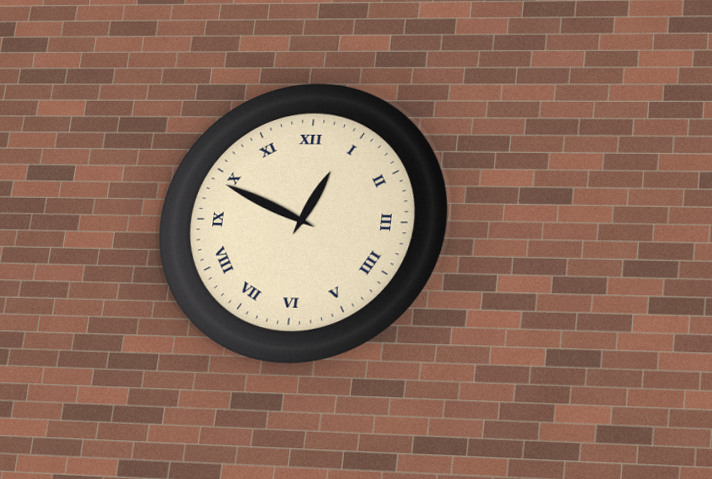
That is 12,49
